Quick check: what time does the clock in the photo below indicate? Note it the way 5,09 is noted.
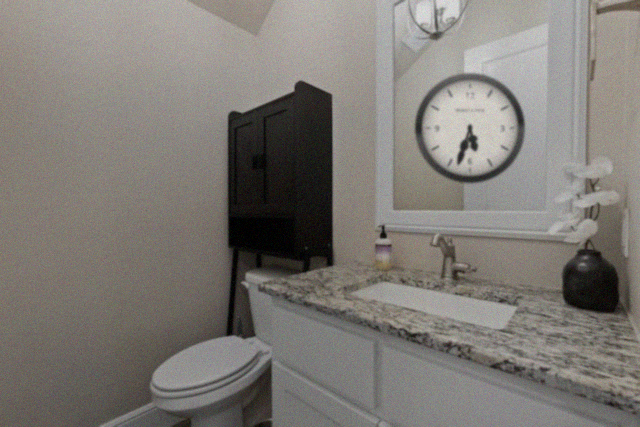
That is 5,33
